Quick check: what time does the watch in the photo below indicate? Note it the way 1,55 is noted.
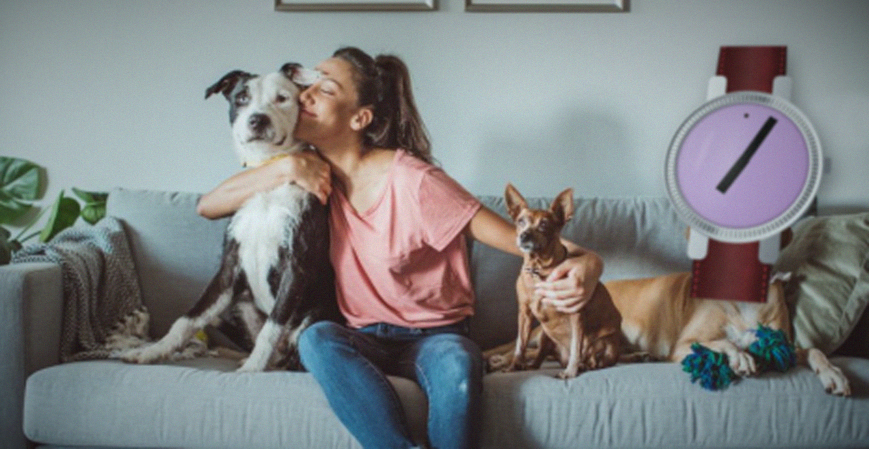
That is 7,05
